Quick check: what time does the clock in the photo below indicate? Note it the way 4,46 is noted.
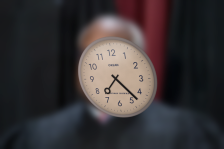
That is 7,23
